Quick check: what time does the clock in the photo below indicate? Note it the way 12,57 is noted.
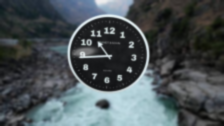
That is 10,44
